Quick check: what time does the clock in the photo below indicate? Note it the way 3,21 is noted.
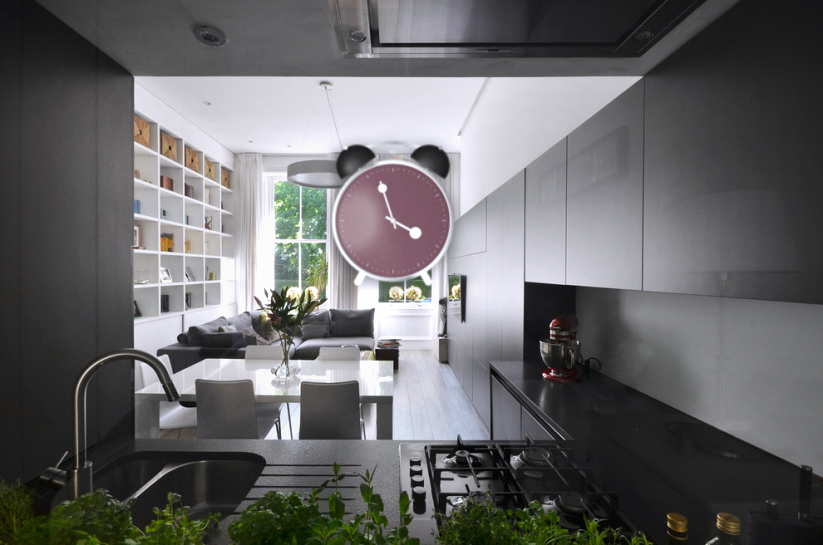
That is 3,57
